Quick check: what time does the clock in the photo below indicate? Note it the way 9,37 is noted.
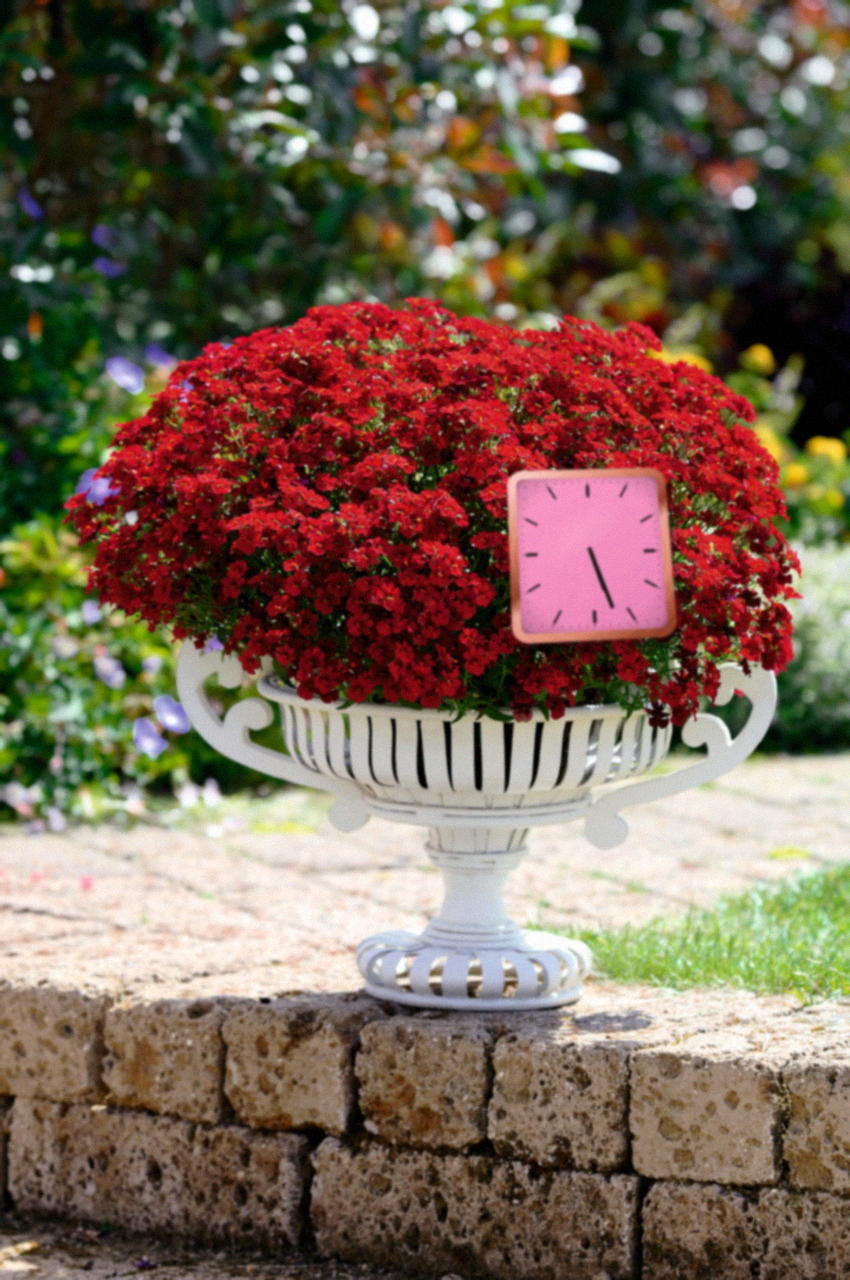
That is 5,27
